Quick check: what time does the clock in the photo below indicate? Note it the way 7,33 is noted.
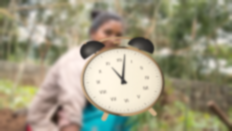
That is 11,02
